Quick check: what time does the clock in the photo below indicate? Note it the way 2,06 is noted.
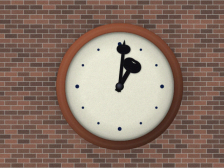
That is 1,01
